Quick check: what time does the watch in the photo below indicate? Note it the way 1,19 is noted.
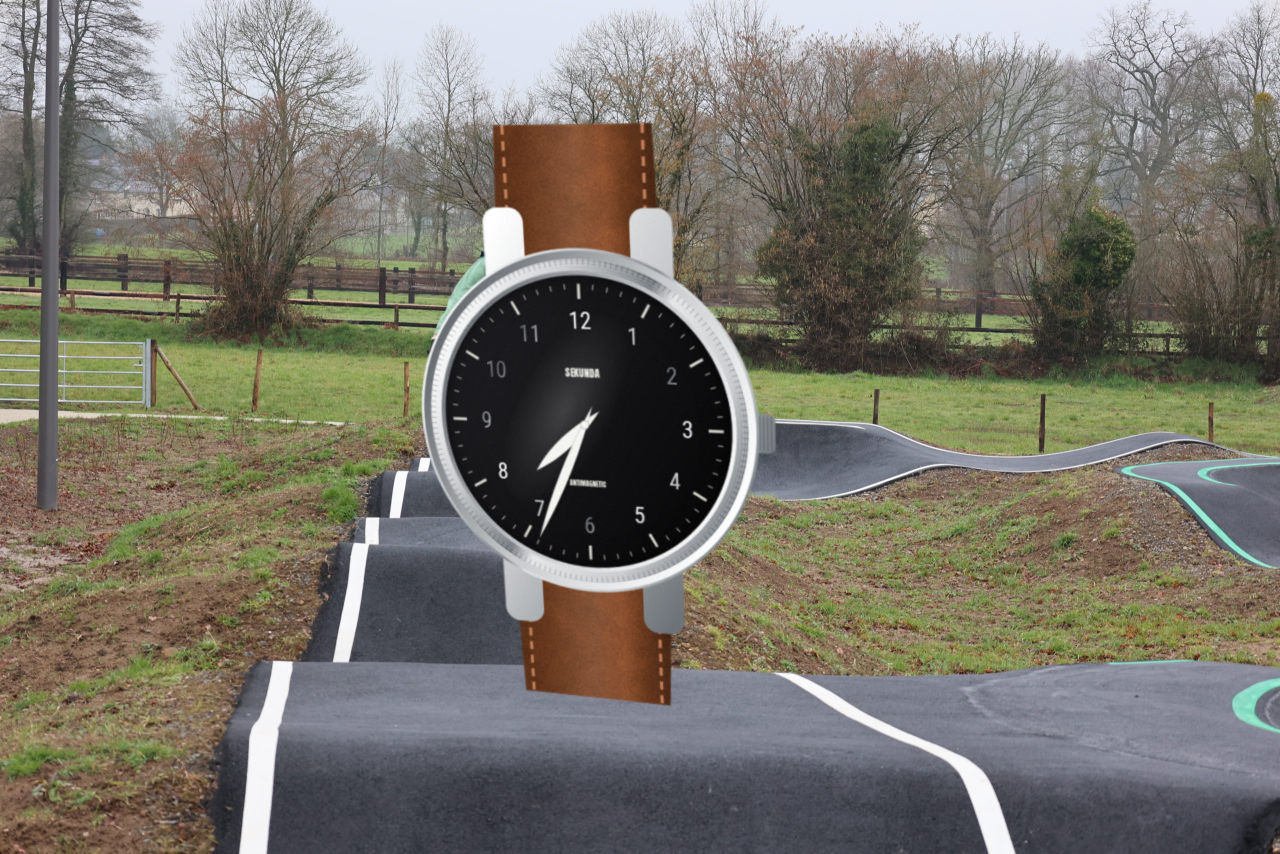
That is 7,34
